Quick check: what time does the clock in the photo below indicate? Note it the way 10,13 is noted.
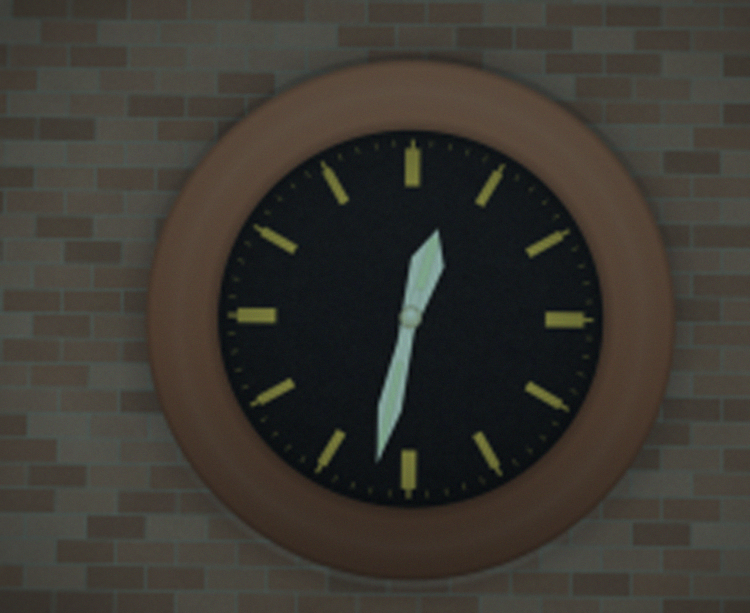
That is 12,32
